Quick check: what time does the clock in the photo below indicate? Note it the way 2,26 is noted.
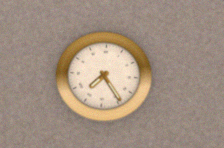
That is 7,24
